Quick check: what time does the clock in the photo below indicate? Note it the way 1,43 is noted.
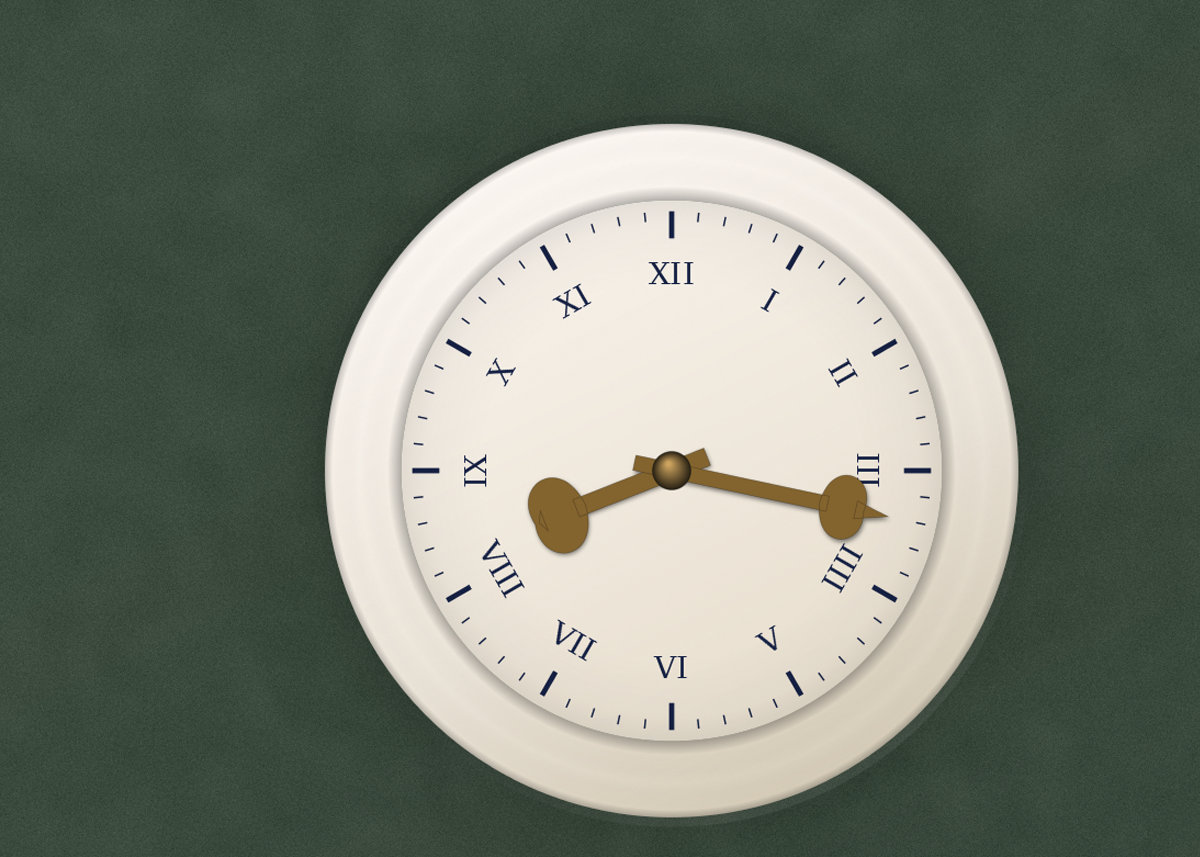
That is 8,17
